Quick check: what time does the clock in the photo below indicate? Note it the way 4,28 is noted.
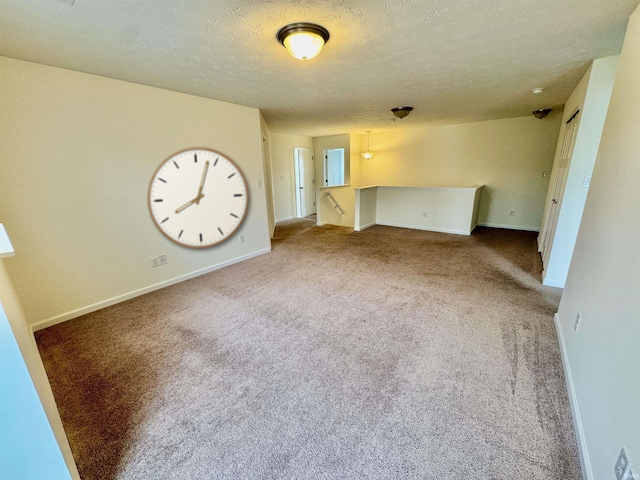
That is 8,03
